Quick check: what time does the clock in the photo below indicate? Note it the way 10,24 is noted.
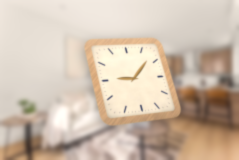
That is 9,08
